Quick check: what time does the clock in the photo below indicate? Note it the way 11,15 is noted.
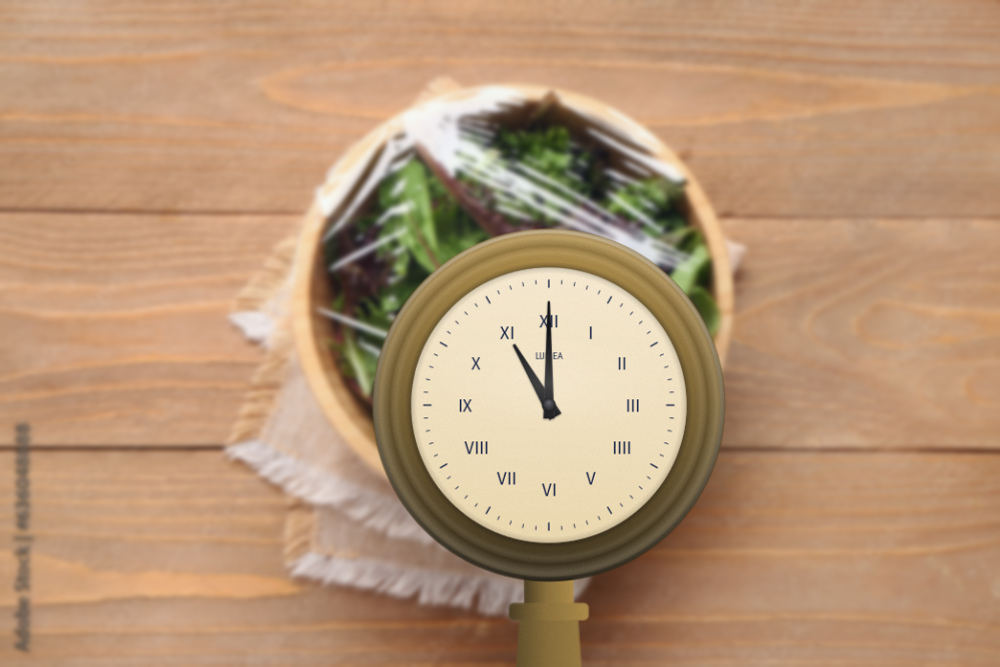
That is 11,00
